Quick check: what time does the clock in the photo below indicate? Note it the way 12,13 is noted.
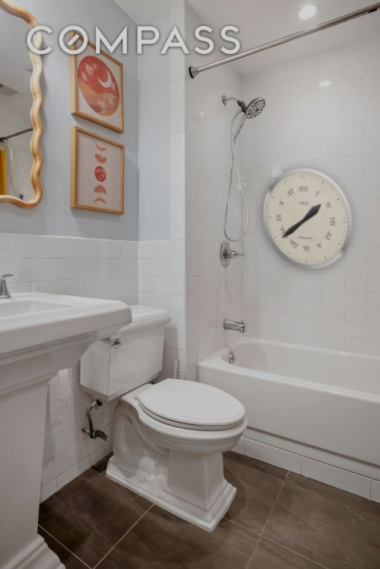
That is 1,39
